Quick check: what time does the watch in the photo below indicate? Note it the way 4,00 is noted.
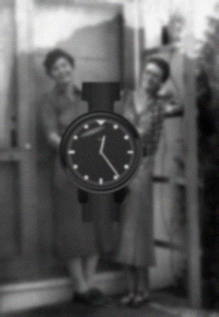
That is 12,24
